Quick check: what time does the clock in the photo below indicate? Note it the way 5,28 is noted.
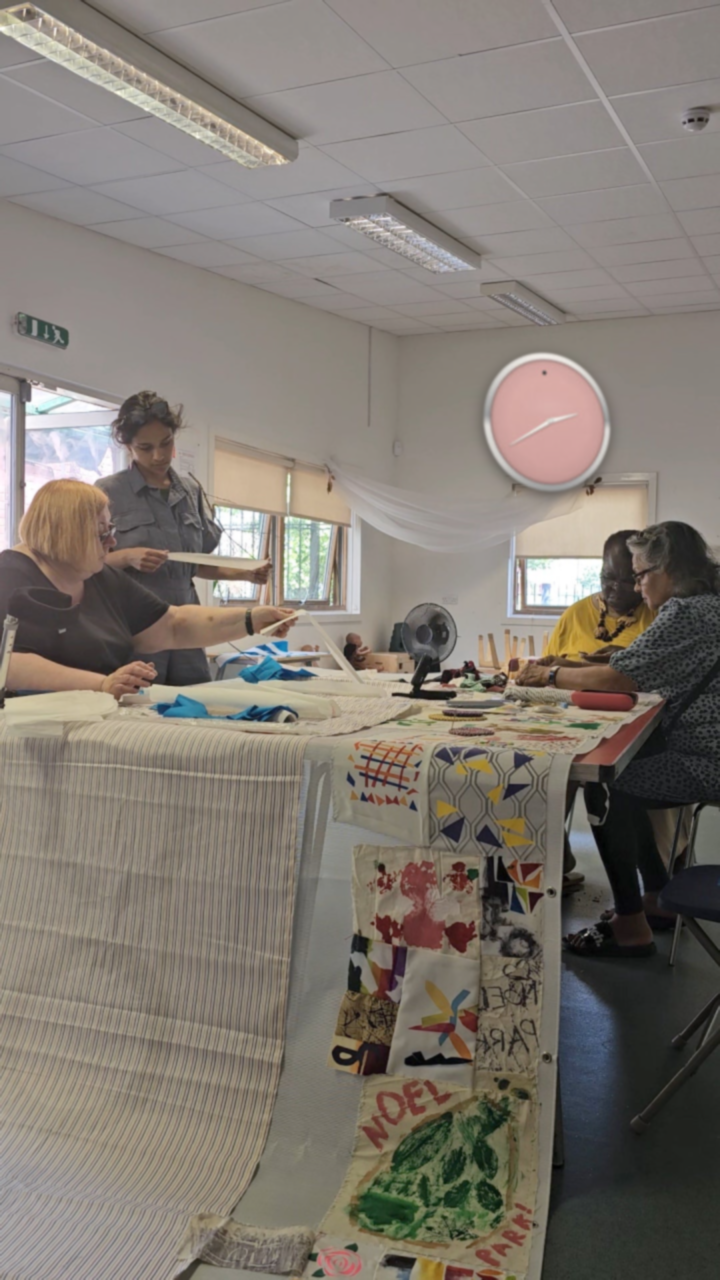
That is 2,41
